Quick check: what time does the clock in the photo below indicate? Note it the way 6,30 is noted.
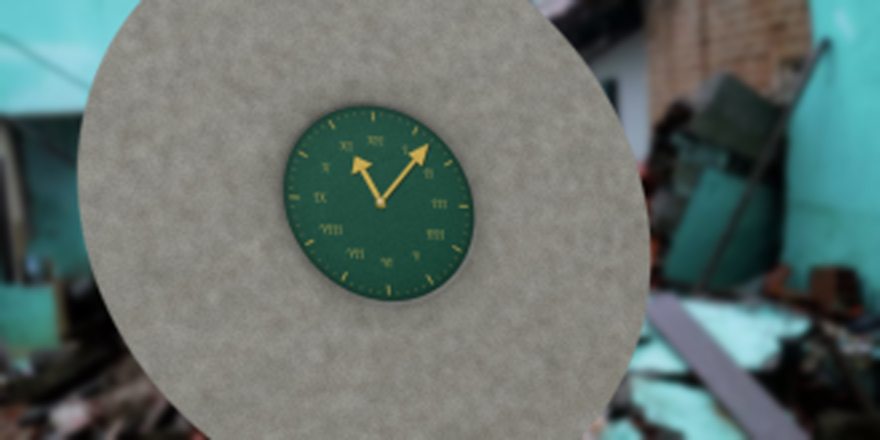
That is 11,07
